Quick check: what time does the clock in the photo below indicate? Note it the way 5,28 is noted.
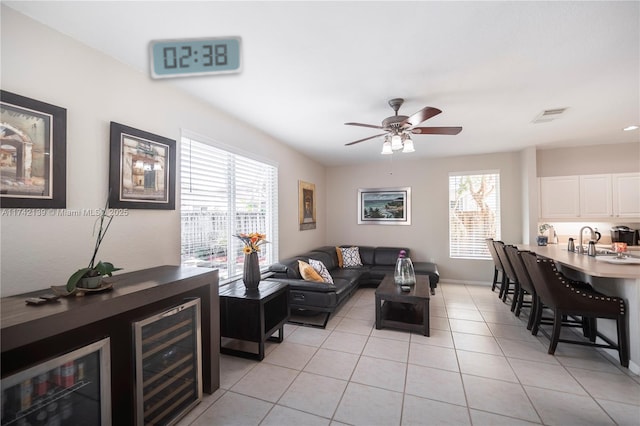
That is 2,38
